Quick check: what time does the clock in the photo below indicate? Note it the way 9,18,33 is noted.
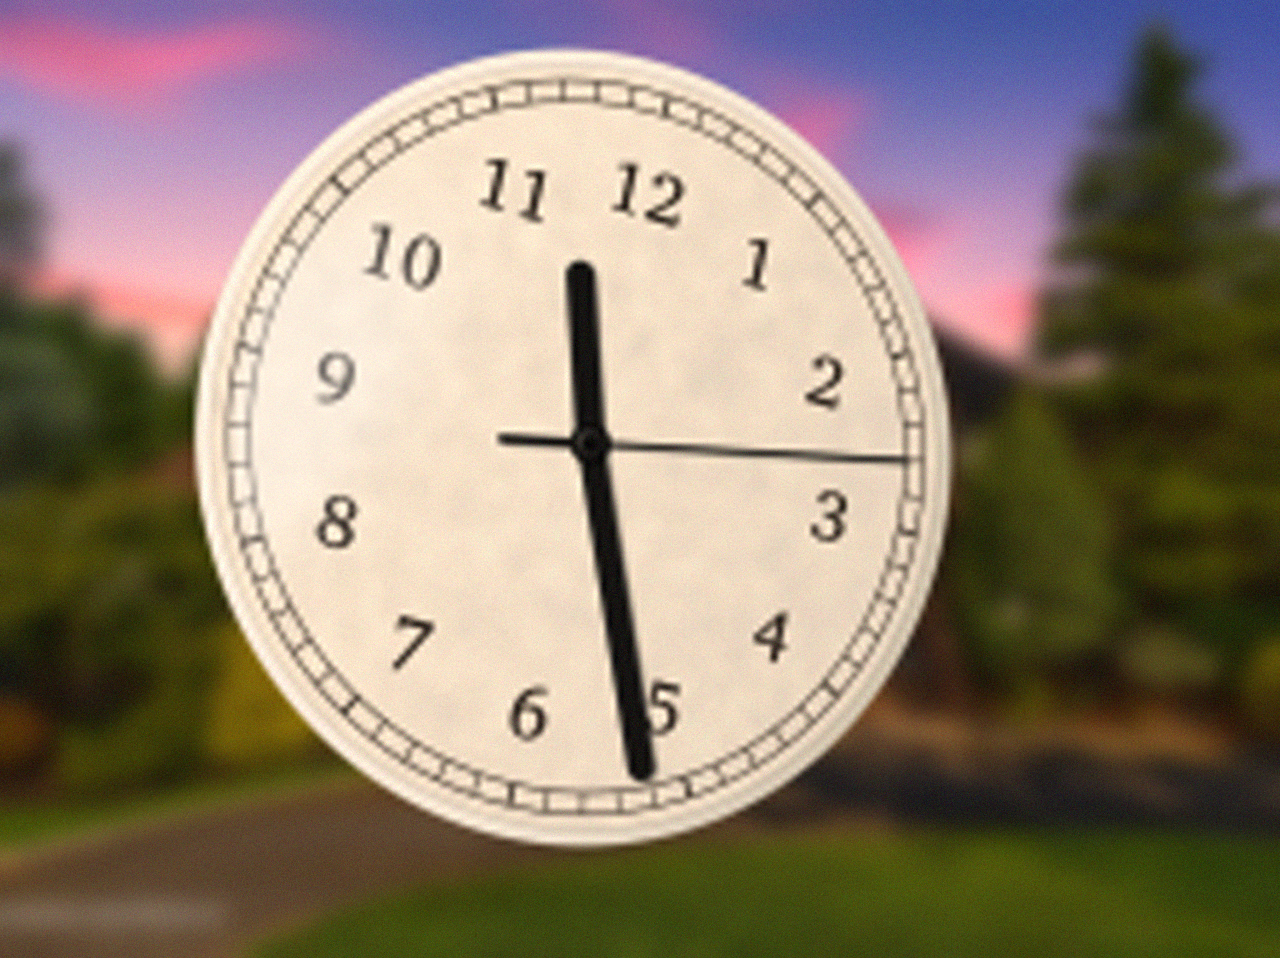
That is 11,26,13
